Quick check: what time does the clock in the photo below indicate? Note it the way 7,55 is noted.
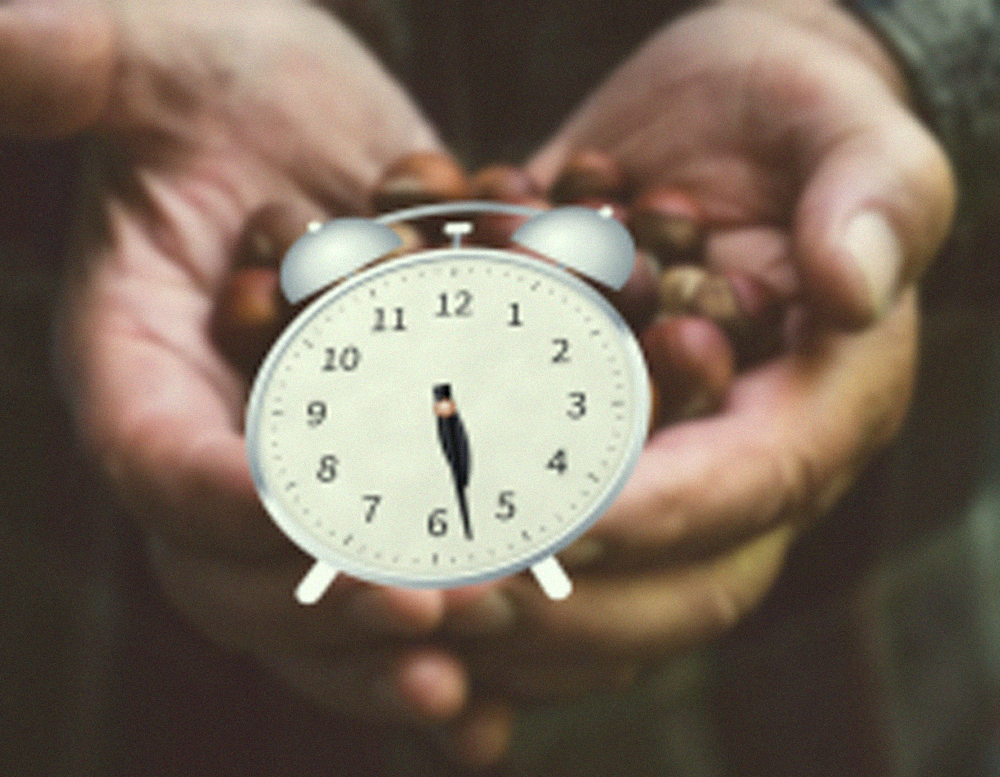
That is 5,28
